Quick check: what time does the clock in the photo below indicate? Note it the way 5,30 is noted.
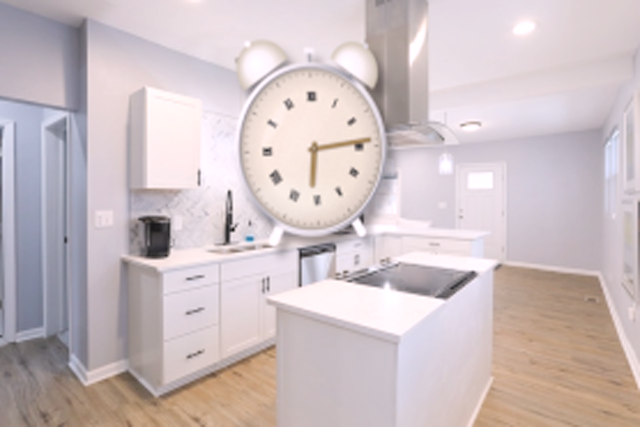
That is 6,14
